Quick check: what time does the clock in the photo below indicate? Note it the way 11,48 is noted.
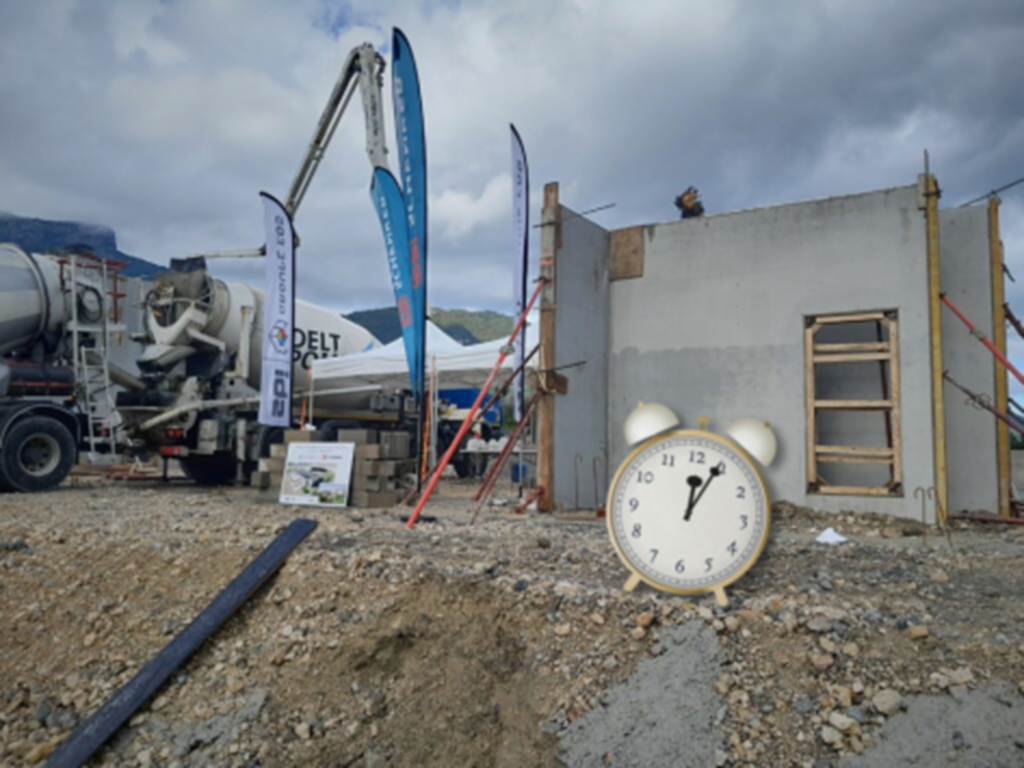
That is 12,04
